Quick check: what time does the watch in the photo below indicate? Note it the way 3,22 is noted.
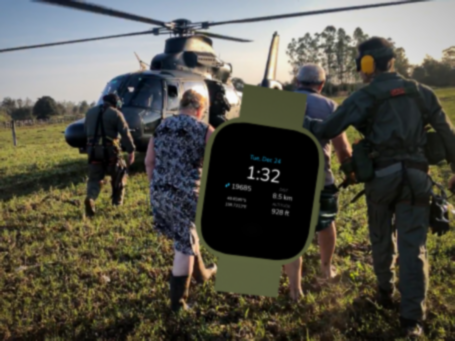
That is 1,32
